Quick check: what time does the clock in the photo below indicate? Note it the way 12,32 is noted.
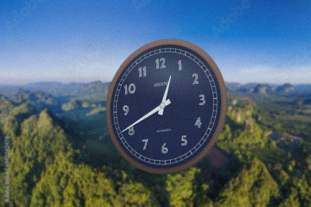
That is 12,41
